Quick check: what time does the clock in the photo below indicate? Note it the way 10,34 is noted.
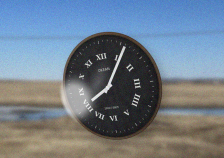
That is 8,06
